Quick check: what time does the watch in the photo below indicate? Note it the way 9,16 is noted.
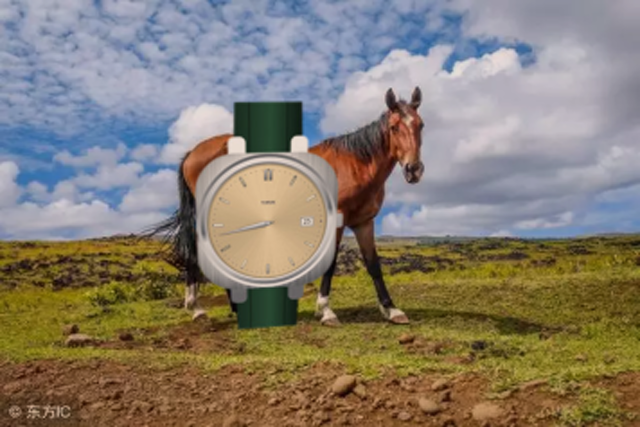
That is 8,43
